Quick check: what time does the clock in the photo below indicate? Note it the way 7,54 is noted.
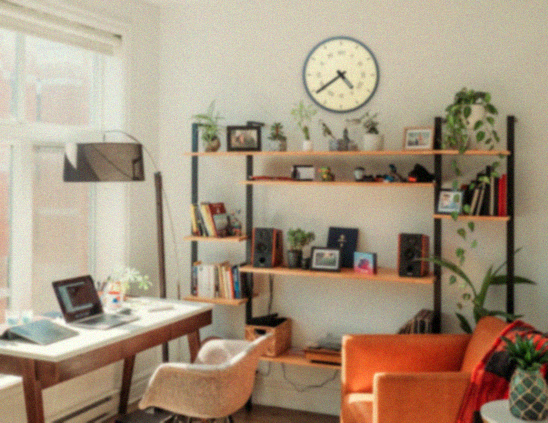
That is 4,39
